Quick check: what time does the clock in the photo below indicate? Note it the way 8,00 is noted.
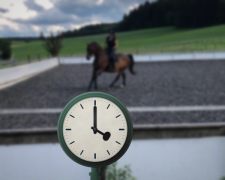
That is 4,00
